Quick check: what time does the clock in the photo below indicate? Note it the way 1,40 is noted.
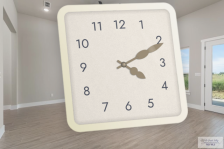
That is 4,11
